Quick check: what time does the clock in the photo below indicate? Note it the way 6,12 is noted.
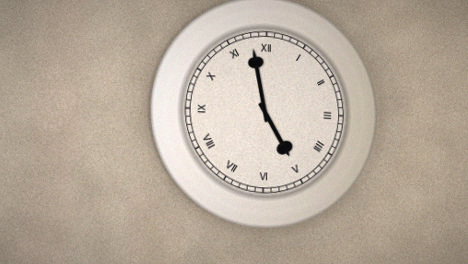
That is 4,58
